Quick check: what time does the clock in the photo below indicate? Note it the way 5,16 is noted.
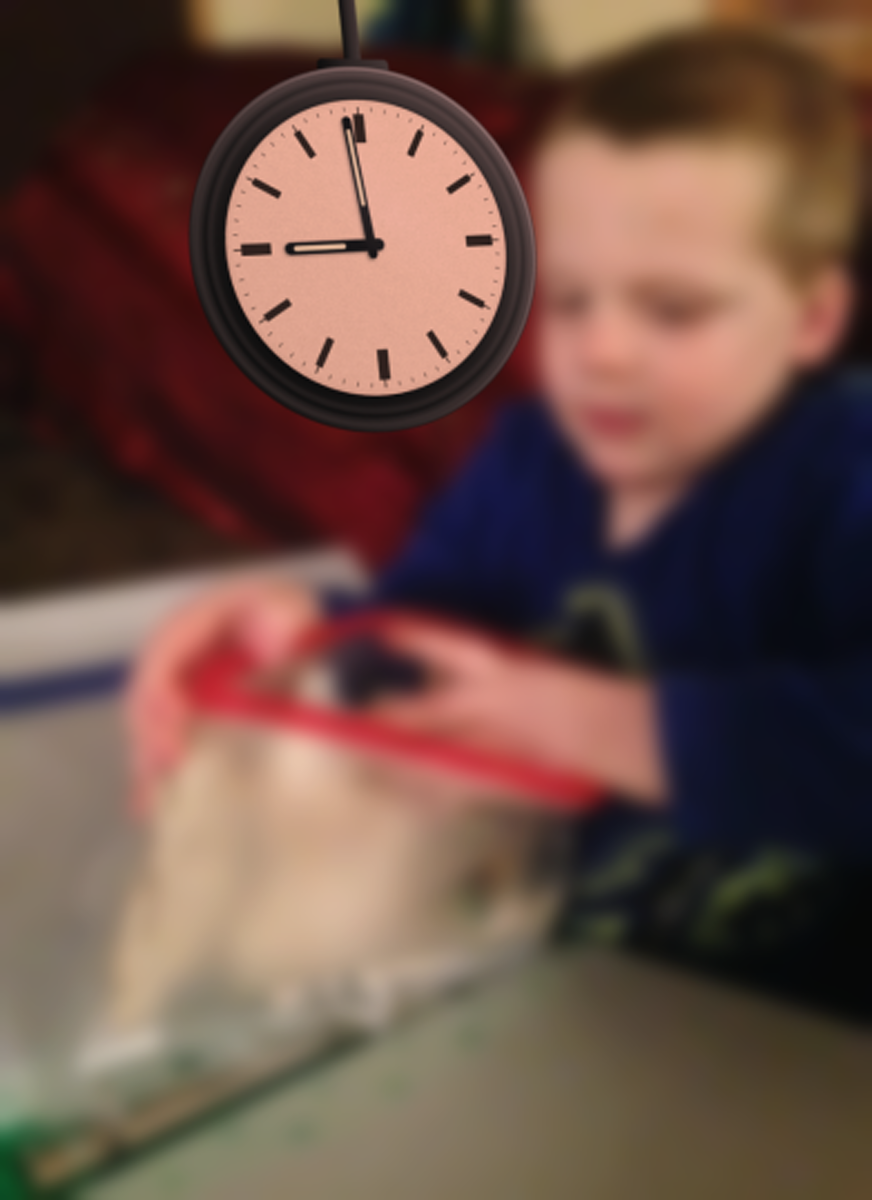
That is 8,59
